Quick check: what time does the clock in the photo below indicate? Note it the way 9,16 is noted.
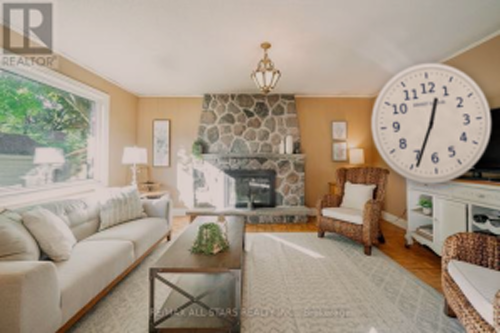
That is 12,34
